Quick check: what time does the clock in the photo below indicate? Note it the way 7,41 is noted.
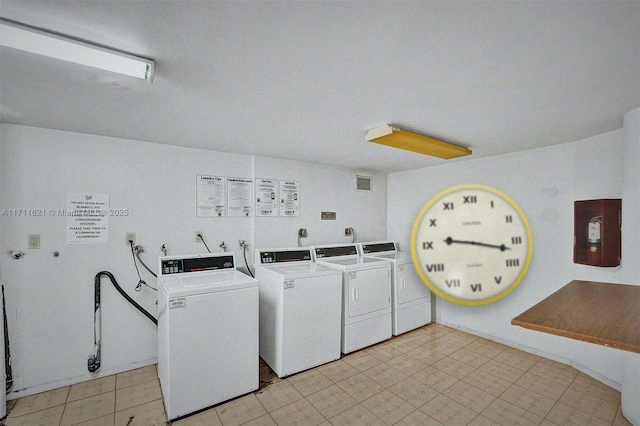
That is 9,17
